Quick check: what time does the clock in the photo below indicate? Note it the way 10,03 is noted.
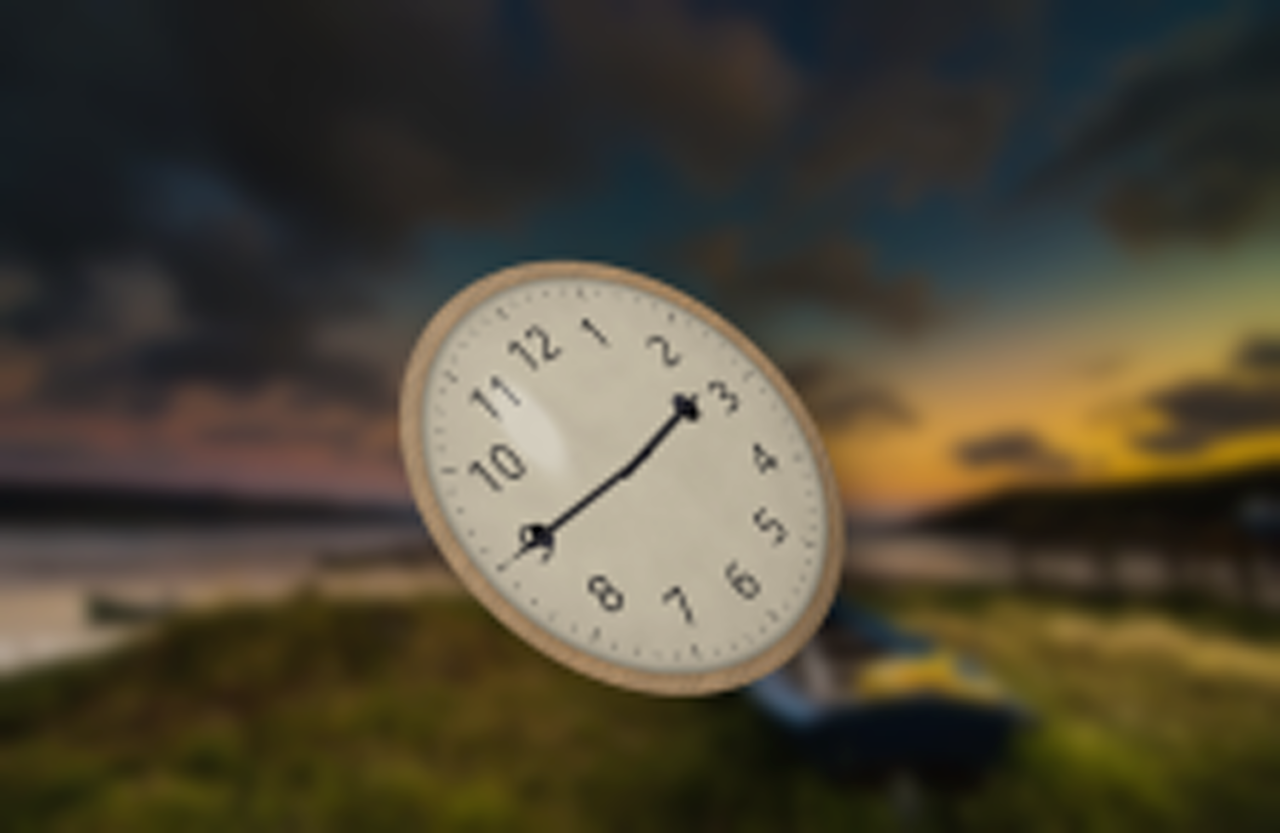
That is 2,45
